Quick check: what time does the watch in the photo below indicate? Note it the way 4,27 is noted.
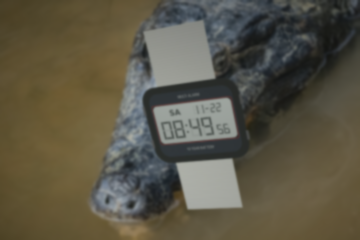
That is 8,49
